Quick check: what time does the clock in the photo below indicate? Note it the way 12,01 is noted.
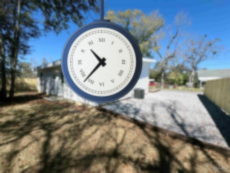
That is 10,37
